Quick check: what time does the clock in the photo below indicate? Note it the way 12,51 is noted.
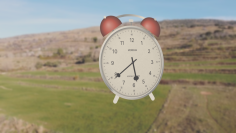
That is 5,39
